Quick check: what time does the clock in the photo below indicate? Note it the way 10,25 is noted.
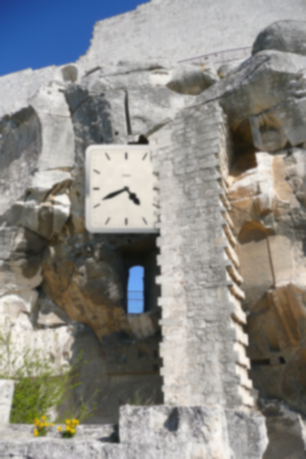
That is 4,41
